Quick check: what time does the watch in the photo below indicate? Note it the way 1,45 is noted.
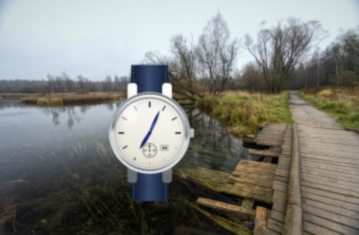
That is 7,04
